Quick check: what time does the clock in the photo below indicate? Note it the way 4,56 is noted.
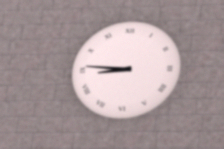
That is 8,46
